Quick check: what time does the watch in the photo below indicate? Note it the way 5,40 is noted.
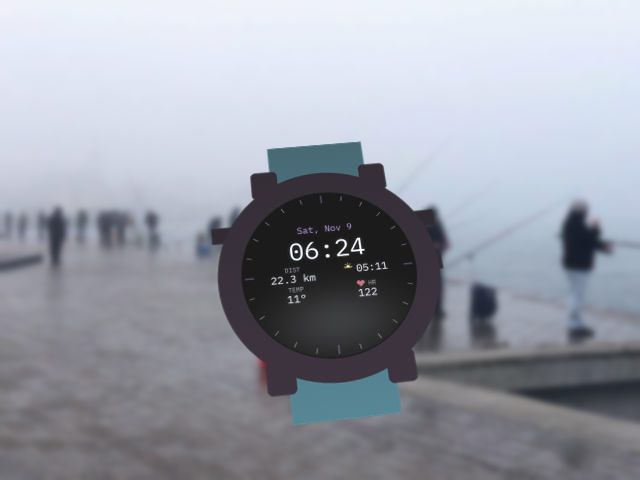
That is 6,24
